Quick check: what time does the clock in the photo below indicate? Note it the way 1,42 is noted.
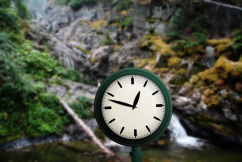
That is 12,48
